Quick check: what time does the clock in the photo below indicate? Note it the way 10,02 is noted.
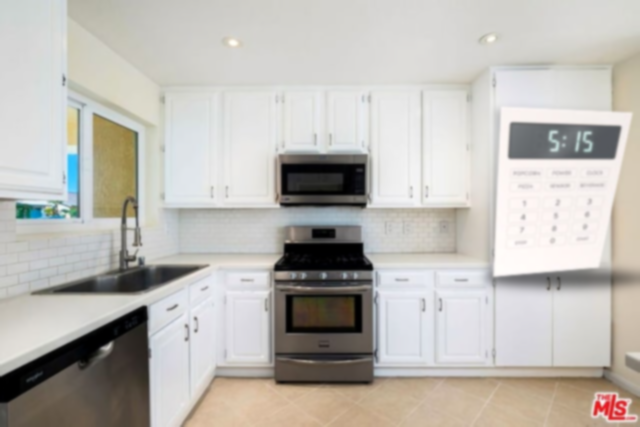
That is 5,15
